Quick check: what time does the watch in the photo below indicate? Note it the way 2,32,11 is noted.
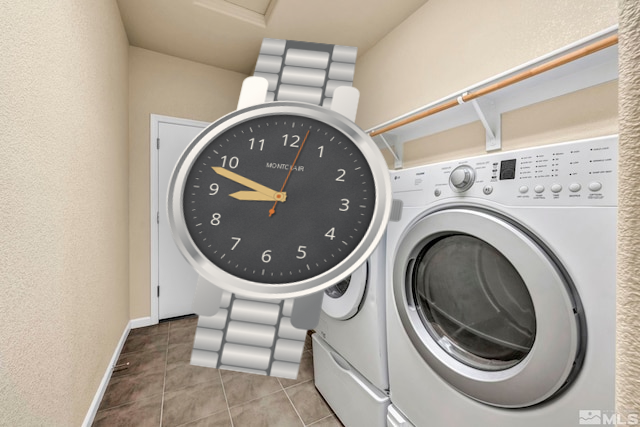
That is 8,48,02
